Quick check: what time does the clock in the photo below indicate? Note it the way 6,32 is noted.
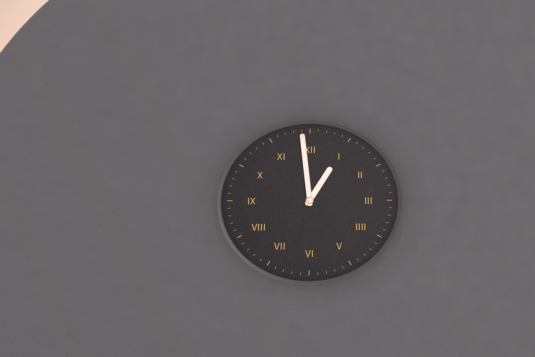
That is 12,59
